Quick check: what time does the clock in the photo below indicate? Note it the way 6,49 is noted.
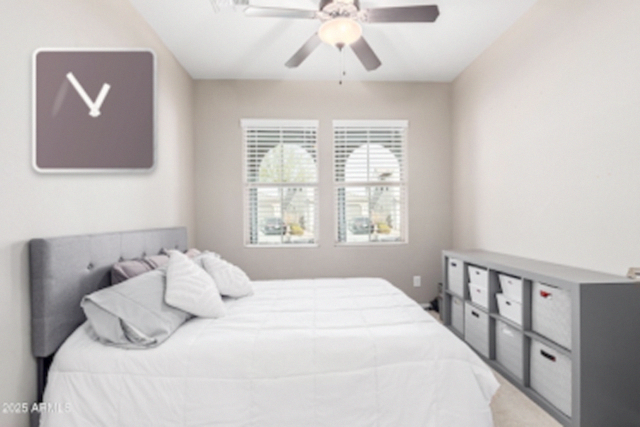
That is 12,54
